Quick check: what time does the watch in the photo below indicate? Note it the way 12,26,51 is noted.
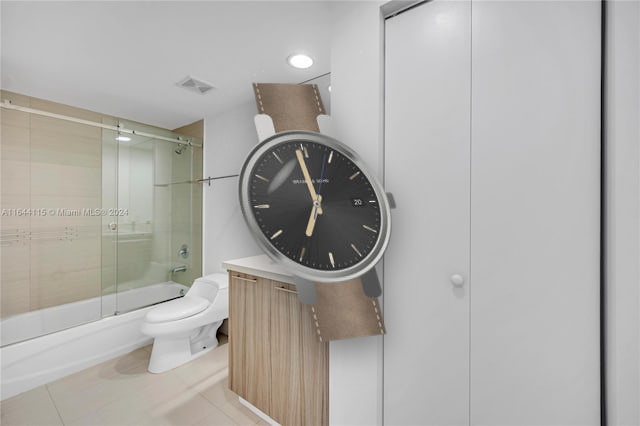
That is 6,59,04
